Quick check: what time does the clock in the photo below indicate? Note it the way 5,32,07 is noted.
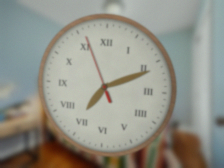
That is 7,10,56
